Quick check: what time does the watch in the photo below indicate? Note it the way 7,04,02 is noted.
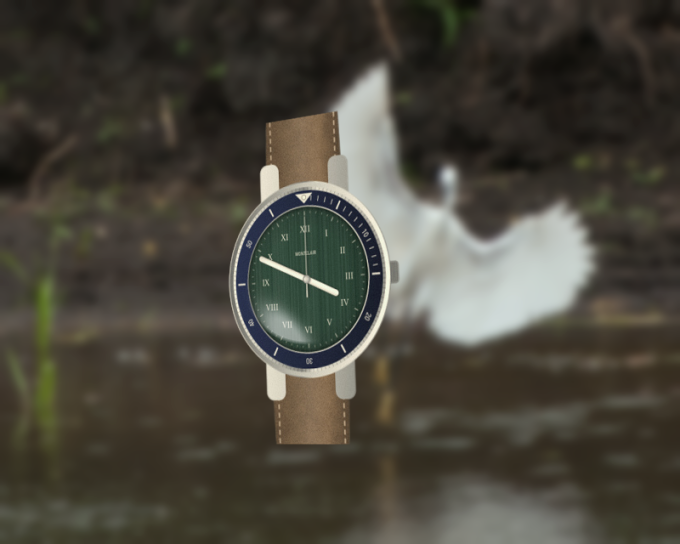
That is 3,49,00
